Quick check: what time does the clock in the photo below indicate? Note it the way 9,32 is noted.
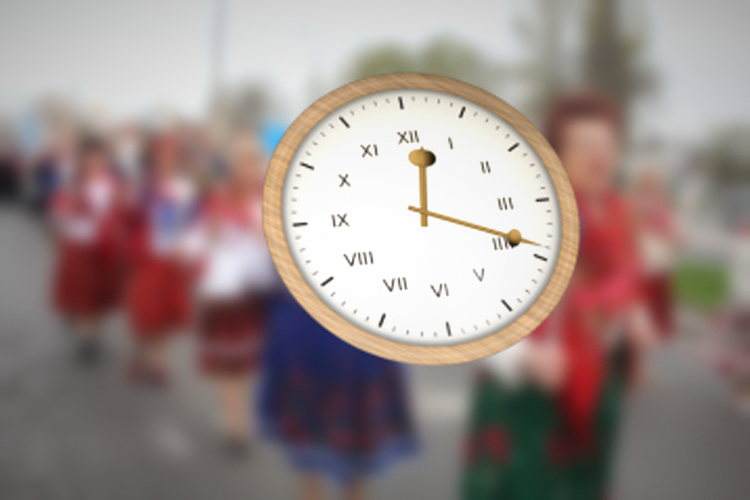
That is 12,19
